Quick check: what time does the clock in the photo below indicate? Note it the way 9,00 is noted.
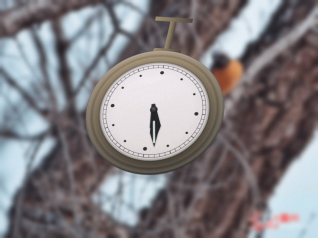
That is 5,28
